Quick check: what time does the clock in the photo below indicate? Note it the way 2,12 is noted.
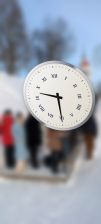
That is 9,30
